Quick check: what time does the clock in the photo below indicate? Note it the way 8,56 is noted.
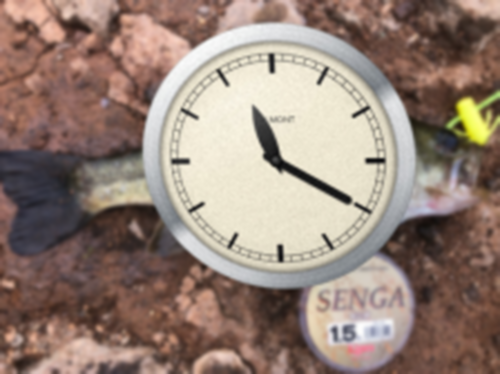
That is 11,20
